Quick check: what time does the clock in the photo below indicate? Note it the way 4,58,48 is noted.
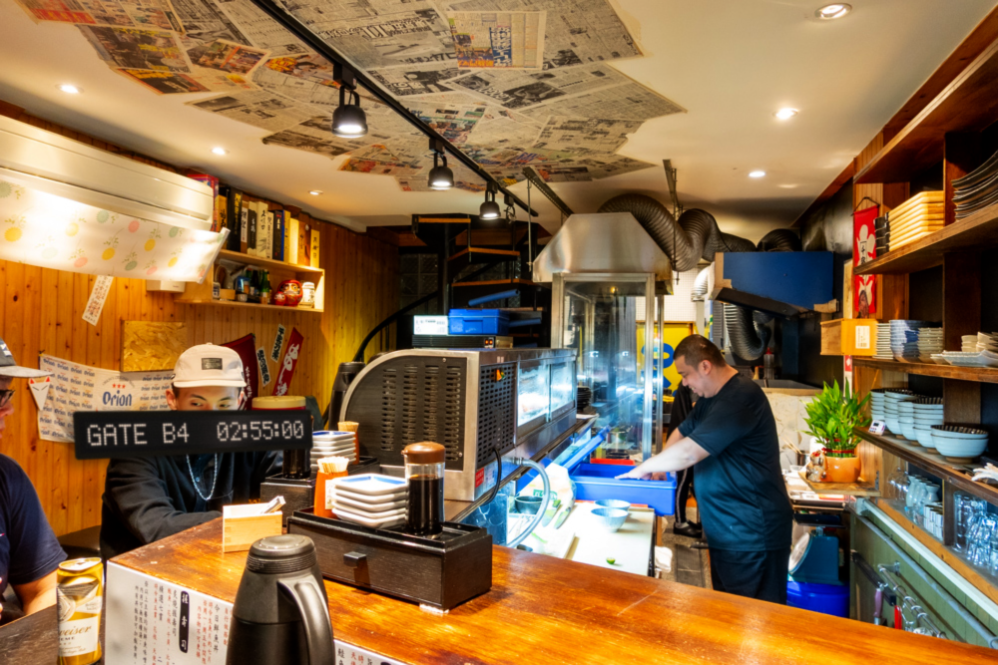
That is 2,55,00
